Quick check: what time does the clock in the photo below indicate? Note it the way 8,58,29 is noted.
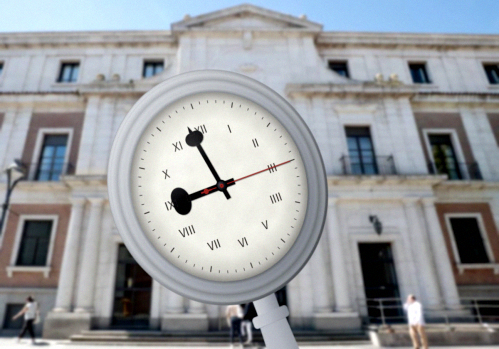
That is 8,58,15
